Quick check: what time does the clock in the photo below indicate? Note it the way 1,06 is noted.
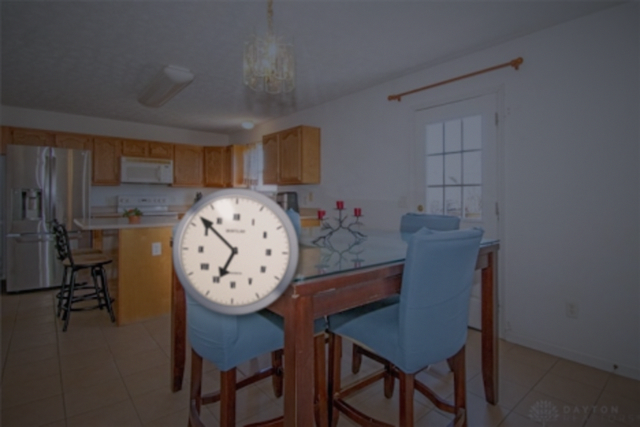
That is 6,52
